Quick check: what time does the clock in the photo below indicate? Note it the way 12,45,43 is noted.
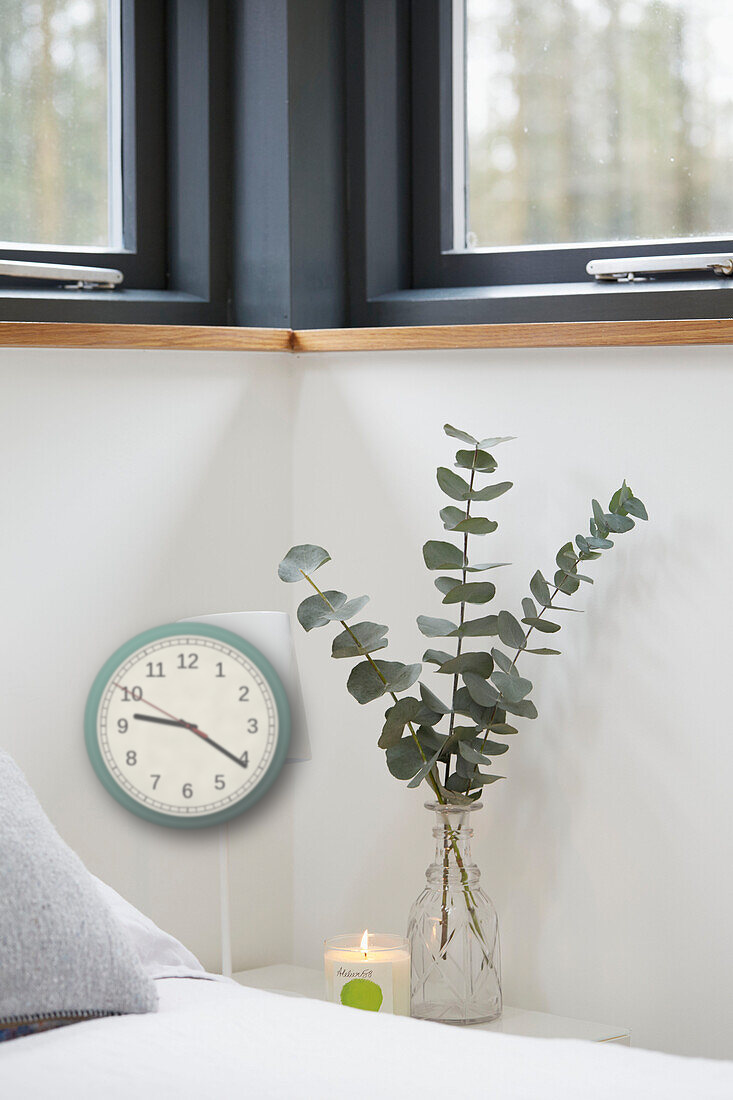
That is 9,20,50
